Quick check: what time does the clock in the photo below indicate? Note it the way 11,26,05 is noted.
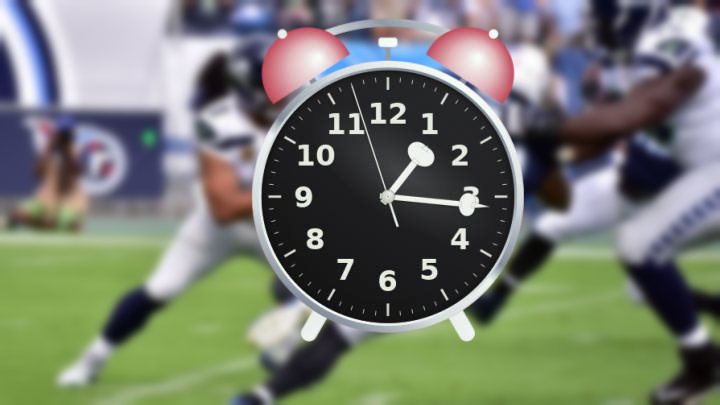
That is 1,15,57
